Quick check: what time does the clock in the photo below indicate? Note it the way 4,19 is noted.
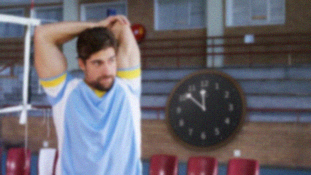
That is 11,52
